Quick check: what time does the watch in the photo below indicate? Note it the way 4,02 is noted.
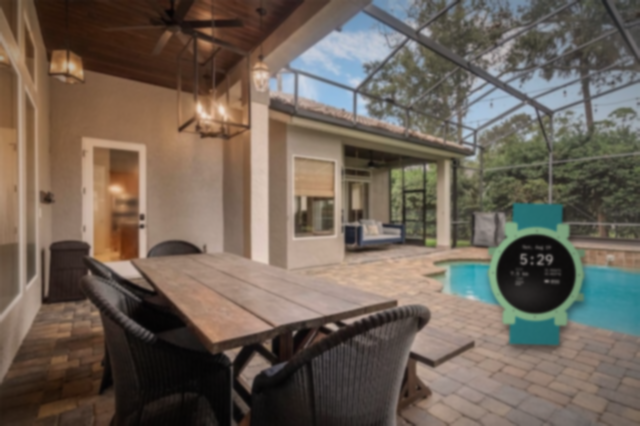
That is 5,29
